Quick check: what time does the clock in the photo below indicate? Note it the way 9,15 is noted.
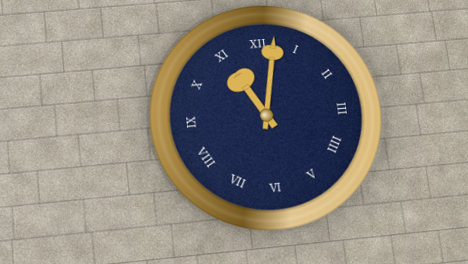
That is 11,02
